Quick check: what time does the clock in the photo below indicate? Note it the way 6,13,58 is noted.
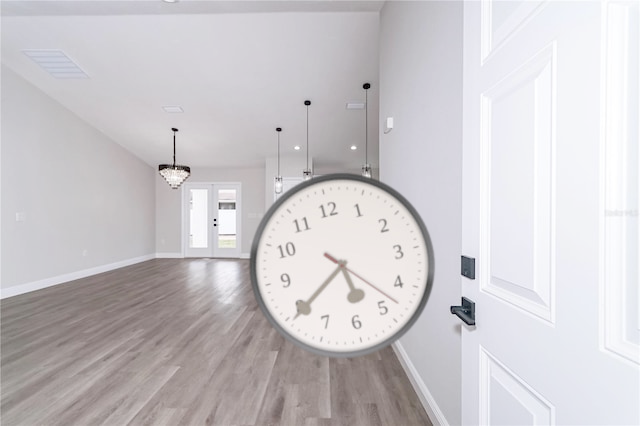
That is 5,39,23
